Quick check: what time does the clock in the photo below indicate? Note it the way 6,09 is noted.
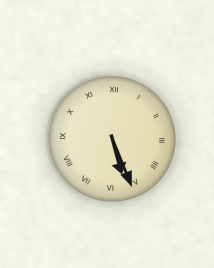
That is 5,26
